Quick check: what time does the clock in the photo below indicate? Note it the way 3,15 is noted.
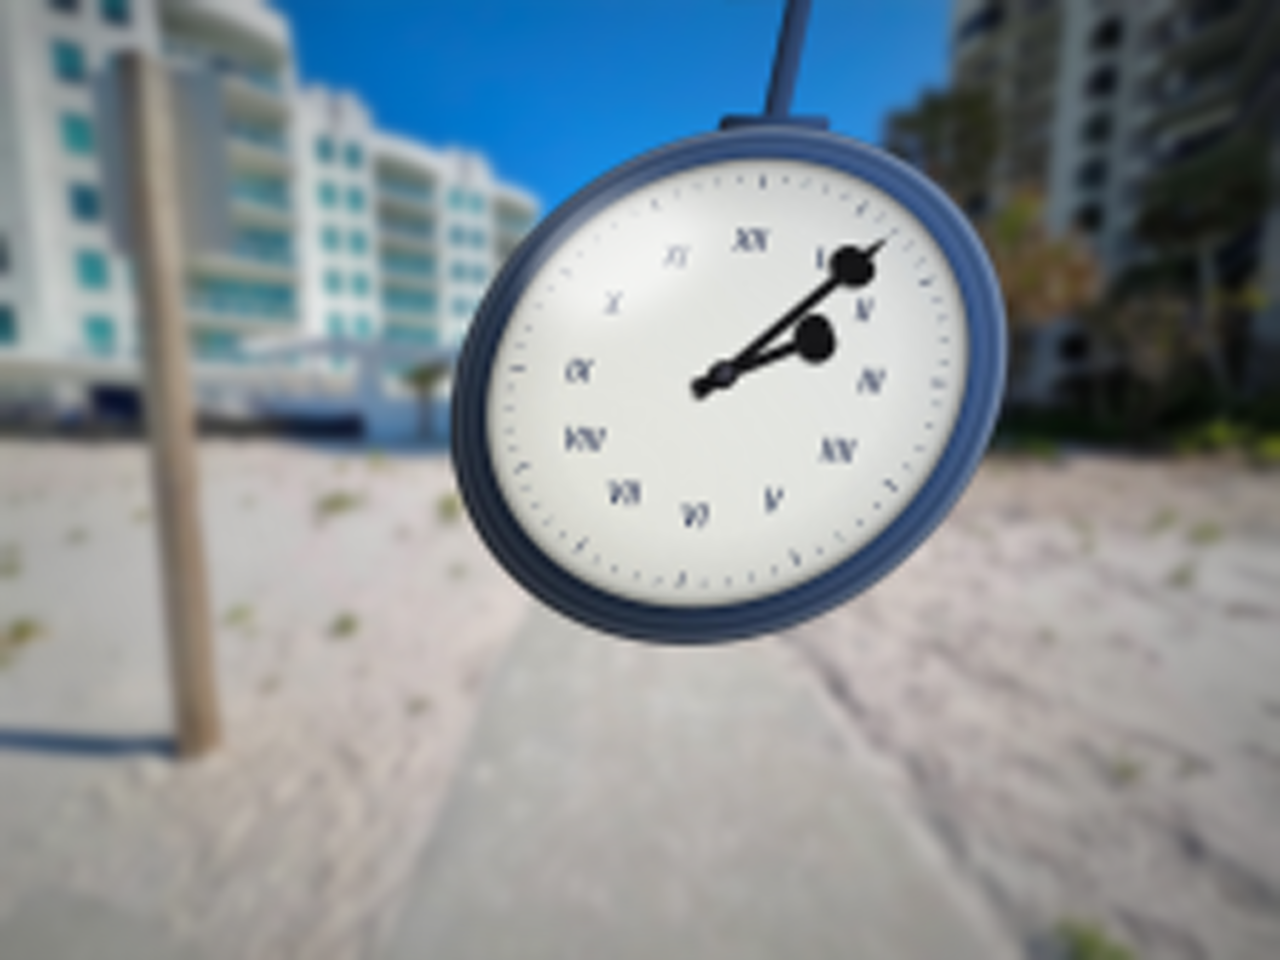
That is 2,07
